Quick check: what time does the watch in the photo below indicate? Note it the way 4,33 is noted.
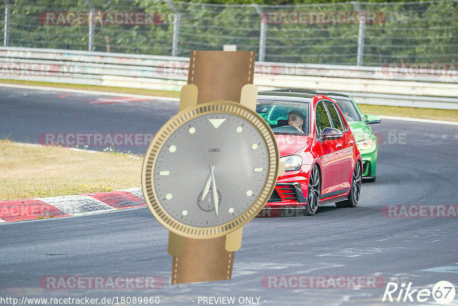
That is 6,28
